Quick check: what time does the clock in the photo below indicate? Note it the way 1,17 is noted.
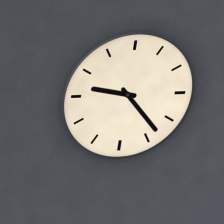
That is 9,23
